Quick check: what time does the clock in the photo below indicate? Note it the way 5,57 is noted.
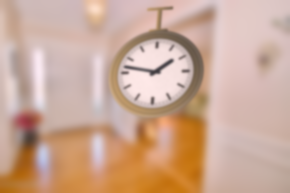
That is 1,47
